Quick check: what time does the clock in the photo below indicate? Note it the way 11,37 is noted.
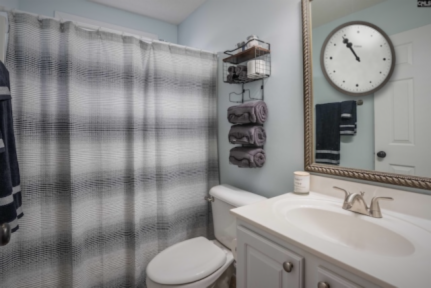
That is 10,54
